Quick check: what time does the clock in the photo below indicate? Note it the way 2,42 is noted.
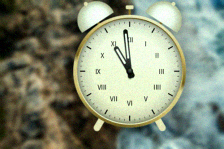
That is 10,59
